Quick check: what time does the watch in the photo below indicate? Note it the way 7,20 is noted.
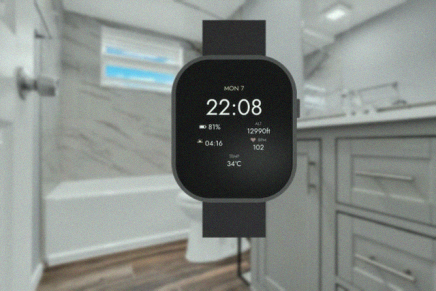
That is 22,08
